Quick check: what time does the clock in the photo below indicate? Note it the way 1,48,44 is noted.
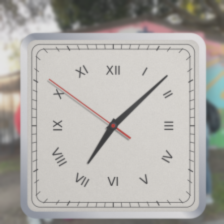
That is 7,07,51
